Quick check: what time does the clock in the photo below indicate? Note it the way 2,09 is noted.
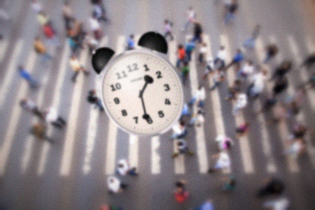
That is 1,31
